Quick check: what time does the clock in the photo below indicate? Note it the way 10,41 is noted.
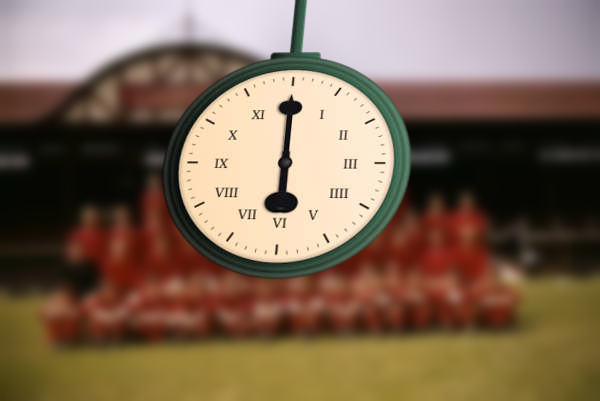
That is 6,00
